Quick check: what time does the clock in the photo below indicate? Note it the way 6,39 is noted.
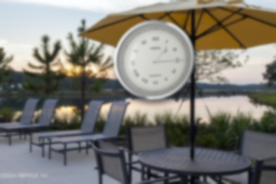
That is 1,15
